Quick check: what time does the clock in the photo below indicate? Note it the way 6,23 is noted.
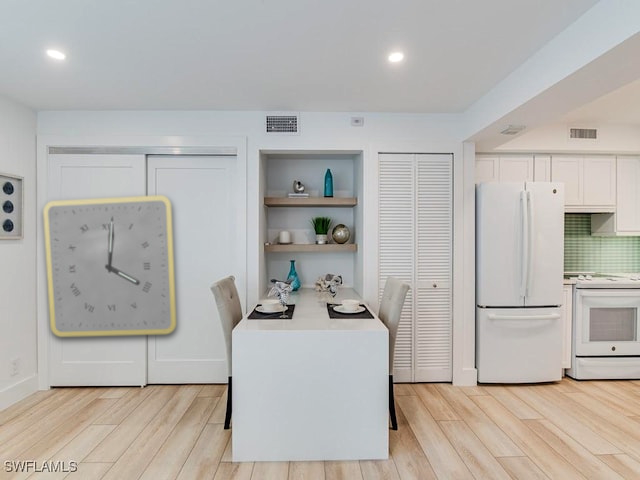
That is 4,01
